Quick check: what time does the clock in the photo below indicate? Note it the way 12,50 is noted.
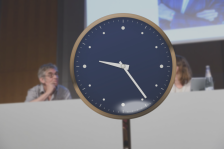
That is 9,24
